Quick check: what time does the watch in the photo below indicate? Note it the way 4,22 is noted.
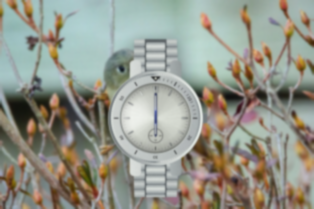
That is 6,00
